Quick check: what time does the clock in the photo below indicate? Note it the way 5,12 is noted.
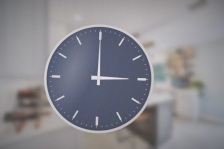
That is 3,00
